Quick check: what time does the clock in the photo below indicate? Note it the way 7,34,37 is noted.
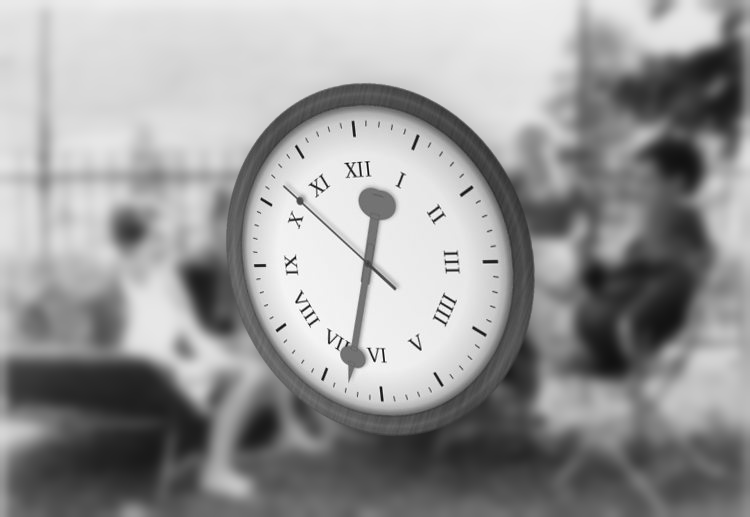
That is 12,32,52
